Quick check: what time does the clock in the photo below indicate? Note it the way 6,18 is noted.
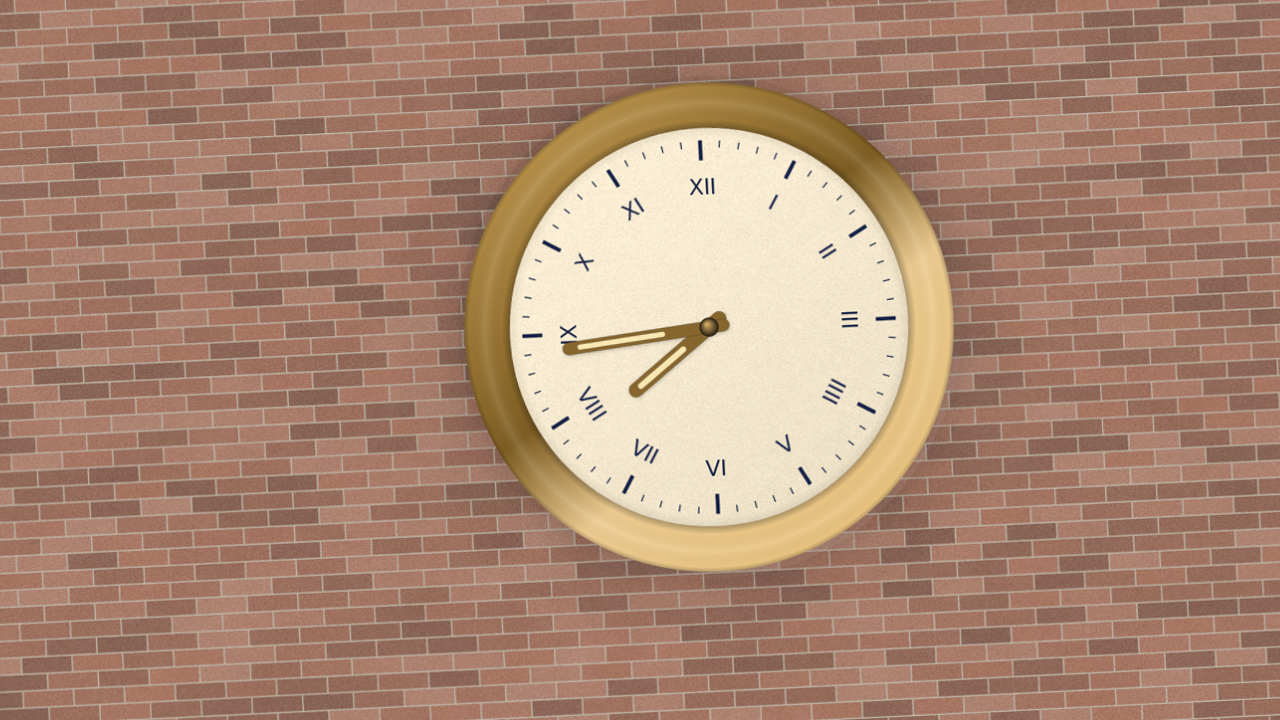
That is 7,44
